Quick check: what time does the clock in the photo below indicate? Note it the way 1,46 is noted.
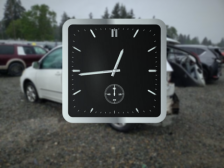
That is 12,44
